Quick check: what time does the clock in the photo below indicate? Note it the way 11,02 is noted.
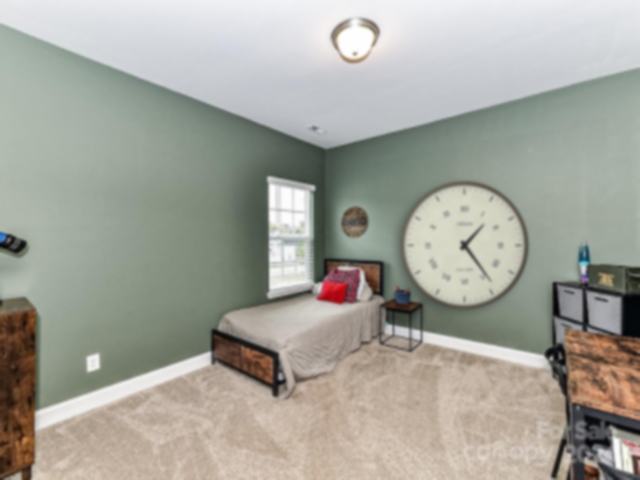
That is 1,24
